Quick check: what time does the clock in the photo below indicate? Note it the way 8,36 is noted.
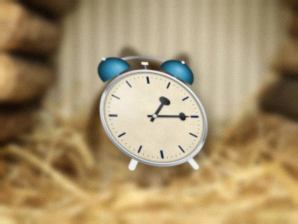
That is 1,15
